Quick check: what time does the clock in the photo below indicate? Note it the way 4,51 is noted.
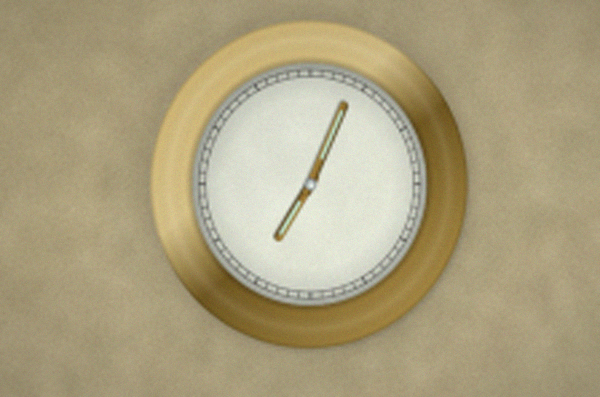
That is 7,04
